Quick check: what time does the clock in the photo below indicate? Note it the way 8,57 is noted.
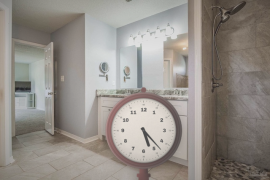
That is 5,23
